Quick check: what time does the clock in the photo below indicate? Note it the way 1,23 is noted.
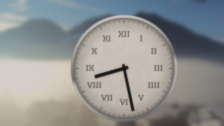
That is 8,28
